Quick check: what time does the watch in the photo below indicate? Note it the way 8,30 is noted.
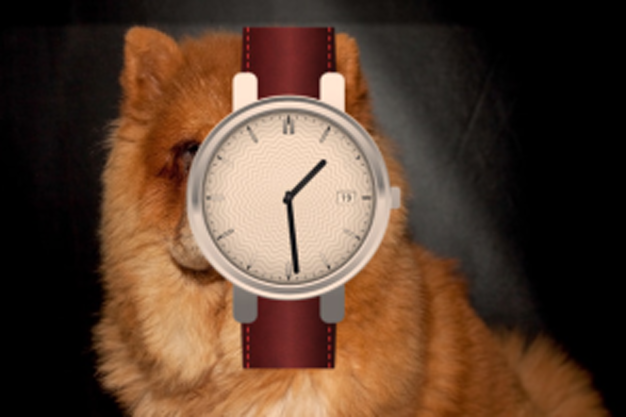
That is 1,29
